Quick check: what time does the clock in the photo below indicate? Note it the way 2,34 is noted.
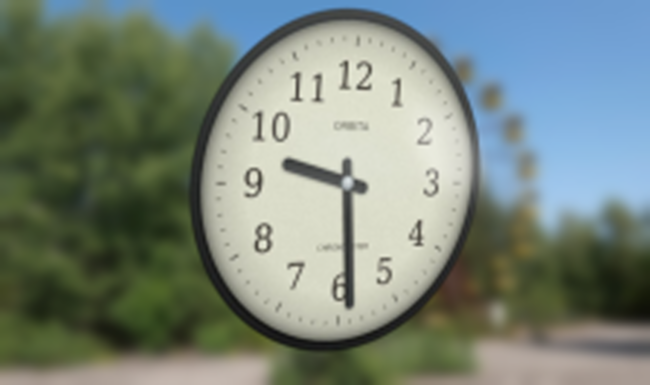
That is 9,29
